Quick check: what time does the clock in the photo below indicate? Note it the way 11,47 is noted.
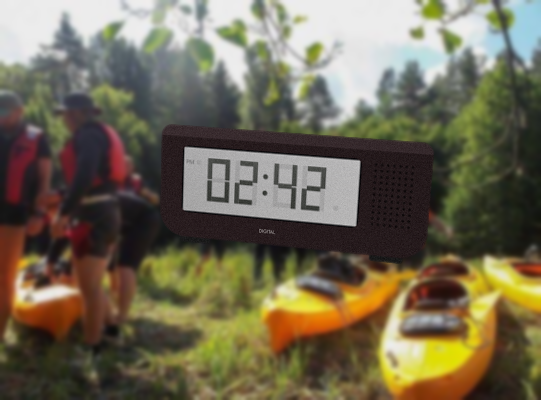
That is 2,42
